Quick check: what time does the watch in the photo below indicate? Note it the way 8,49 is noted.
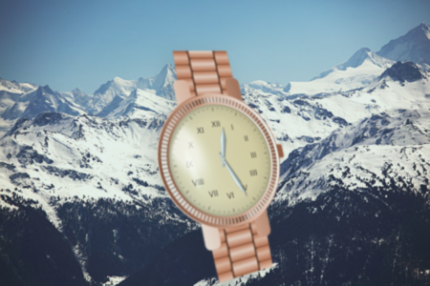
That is 12,26
